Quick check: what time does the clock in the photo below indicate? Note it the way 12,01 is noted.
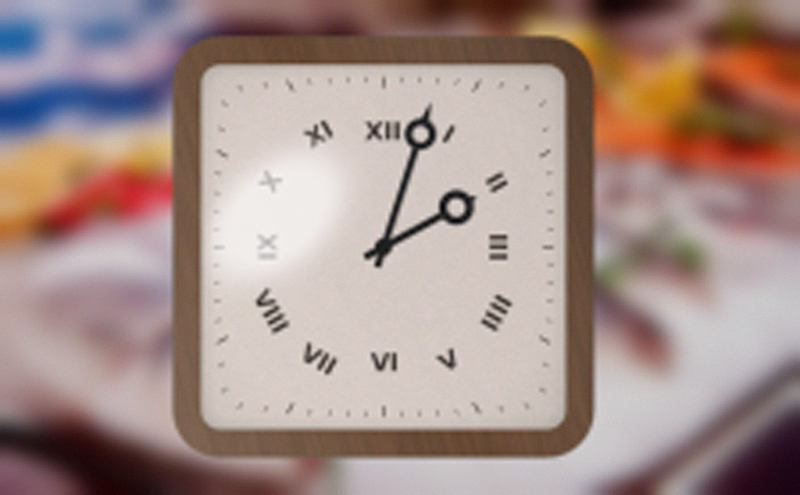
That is 2,03
